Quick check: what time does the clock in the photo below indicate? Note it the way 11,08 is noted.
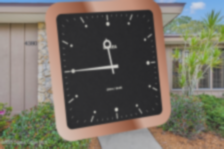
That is 11,45
